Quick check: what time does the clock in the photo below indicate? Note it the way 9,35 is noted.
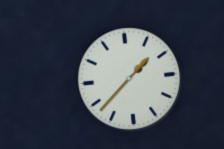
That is 1,38
